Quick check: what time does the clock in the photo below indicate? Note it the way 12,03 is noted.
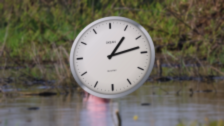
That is 1,13
